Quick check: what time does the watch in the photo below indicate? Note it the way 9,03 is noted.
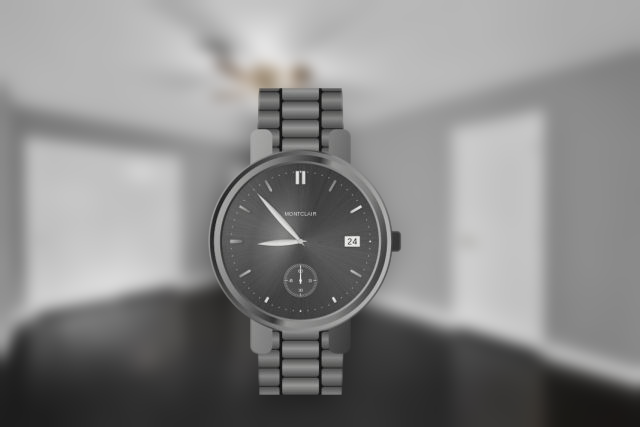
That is 8,53
